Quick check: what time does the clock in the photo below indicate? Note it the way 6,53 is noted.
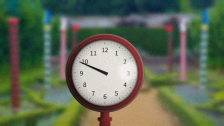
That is 9,49
